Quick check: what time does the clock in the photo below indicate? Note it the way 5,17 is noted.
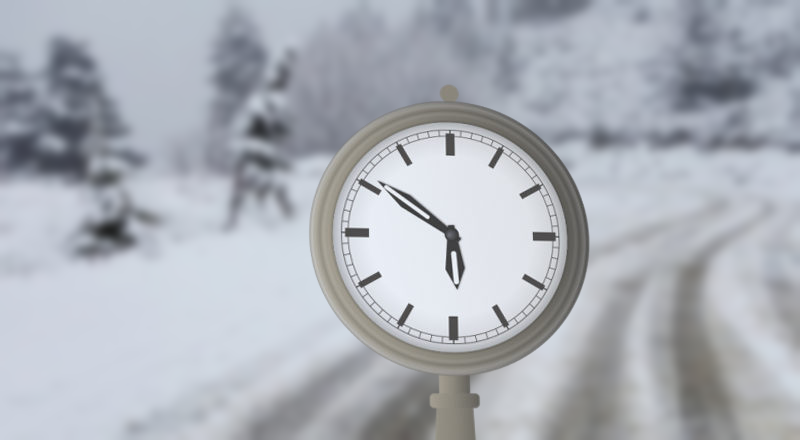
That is 5,51
